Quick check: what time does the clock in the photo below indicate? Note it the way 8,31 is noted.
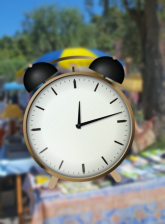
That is 12,13
